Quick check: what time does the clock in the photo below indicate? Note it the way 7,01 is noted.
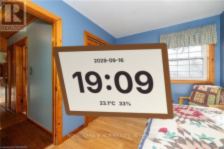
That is 19,09
